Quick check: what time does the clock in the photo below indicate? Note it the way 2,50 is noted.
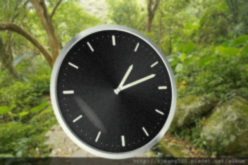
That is 1,12
